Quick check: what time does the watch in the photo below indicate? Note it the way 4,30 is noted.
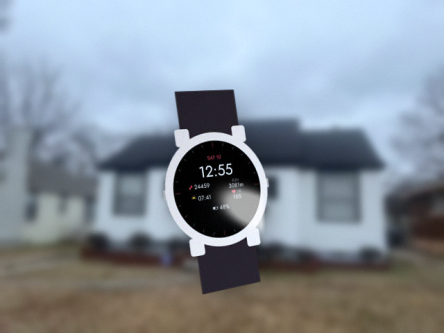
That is 12,55
